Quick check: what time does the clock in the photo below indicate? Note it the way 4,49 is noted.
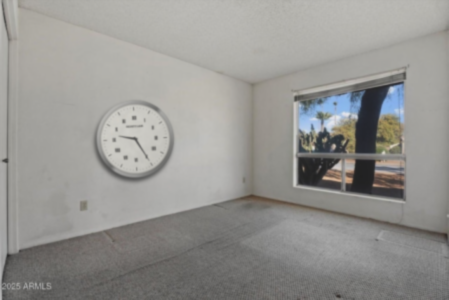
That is 9,25
